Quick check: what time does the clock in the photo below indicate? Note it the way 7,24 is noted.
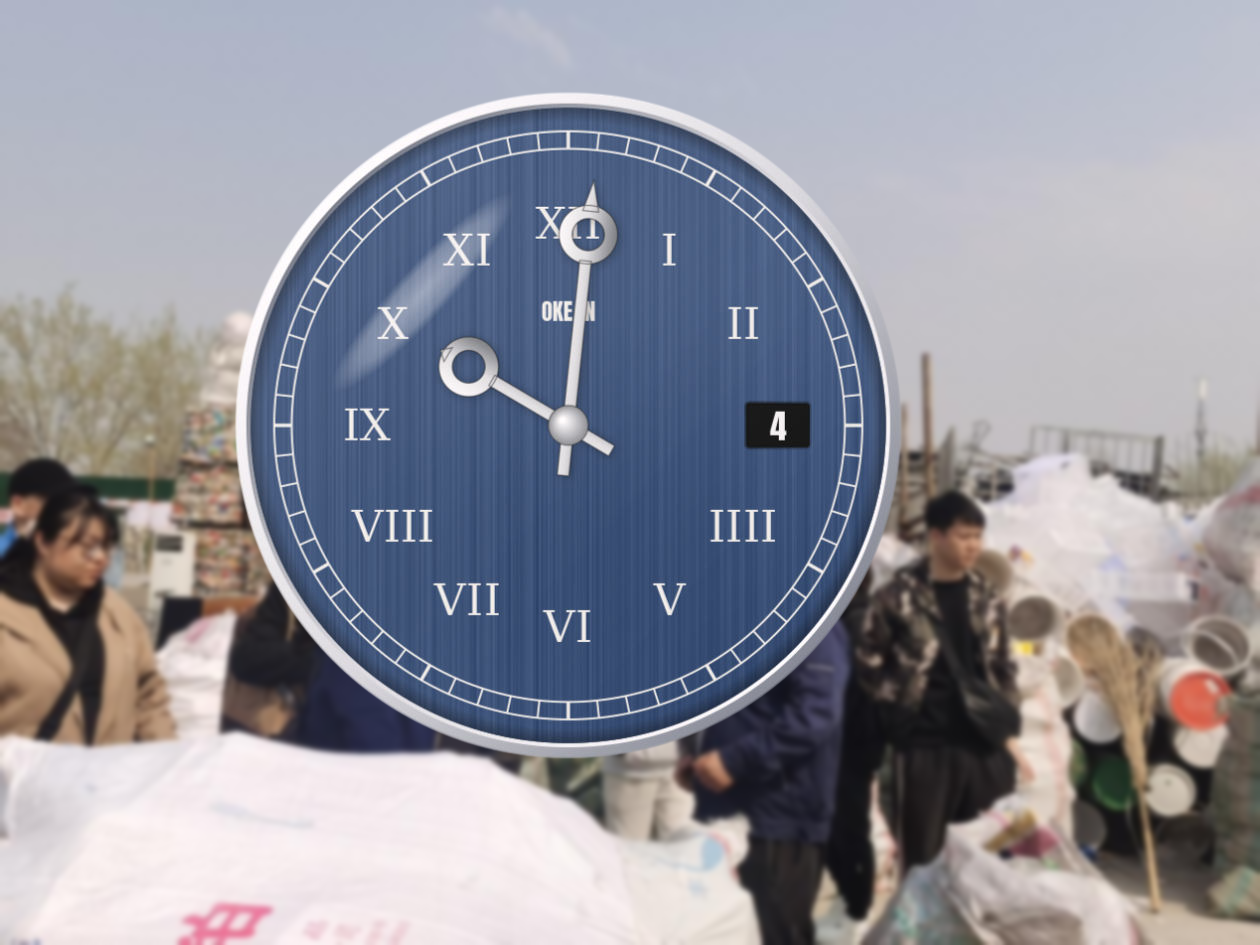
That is 10,01
